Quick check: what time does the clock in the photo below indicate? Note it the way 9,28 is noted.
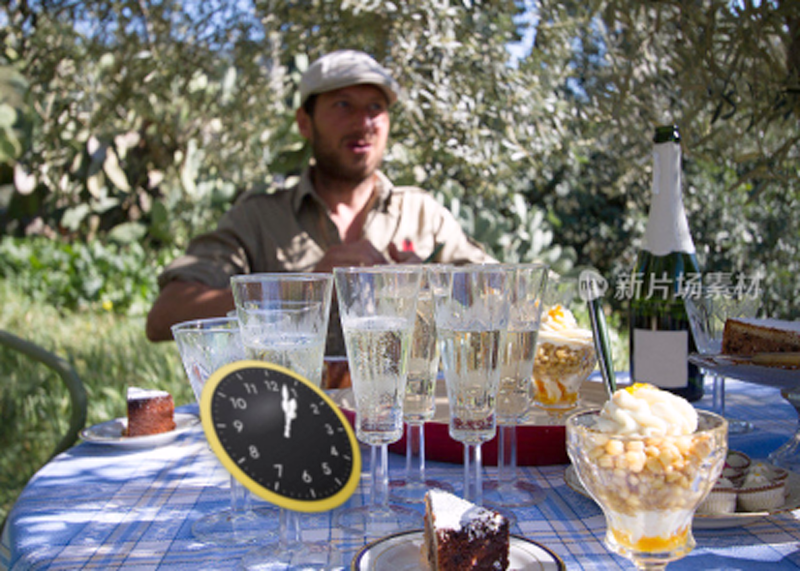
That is 1,03
